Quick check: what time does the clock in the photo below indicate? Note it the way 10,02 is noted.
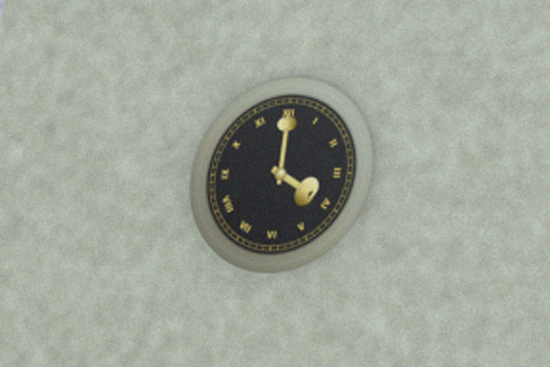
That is 4,00
